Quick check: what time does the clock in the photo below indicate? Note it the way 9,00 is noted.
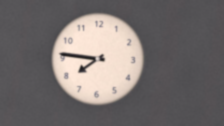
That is 7,46
